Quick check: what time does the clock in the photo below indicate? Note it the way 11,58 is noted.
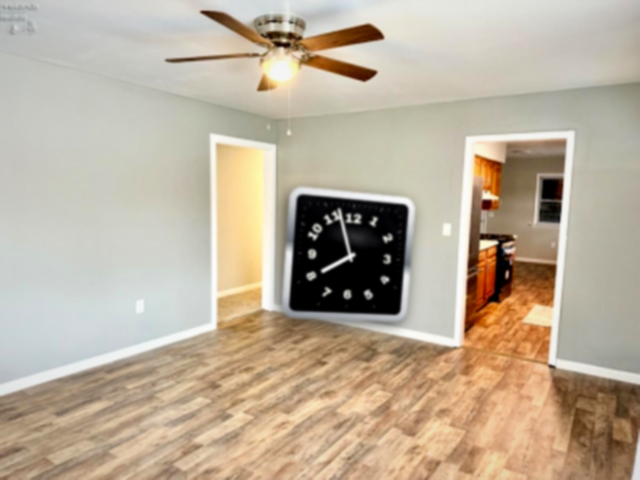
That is 7,57
